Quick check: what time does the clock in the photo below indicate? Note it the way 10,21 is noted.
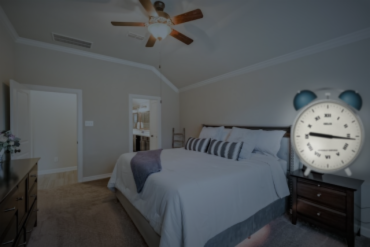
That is 9,16
